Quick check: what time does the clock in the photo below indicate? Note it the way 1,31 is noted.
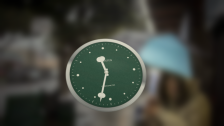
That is 11,33
